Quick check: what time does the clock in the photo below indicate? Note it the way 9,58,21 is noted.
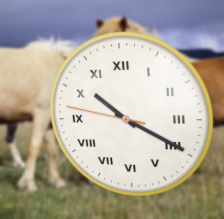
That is 10,19,47
